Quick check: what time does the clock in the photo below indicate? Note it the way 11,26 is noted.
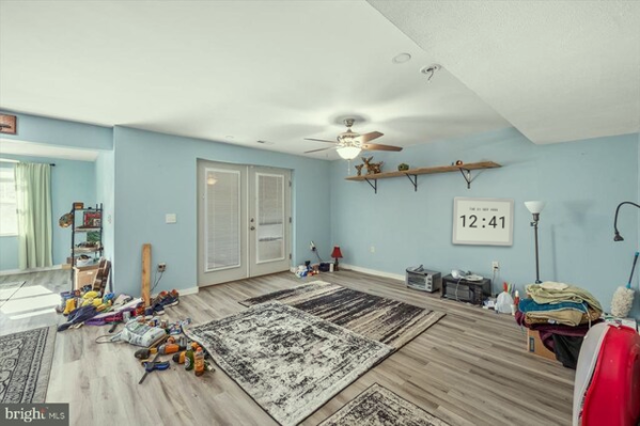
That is 12,41
